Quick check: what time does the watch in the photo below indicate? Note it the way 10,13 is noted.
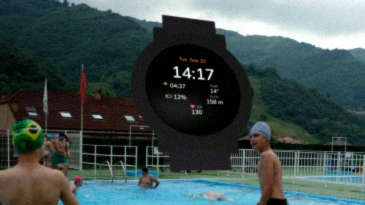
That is 14,17
